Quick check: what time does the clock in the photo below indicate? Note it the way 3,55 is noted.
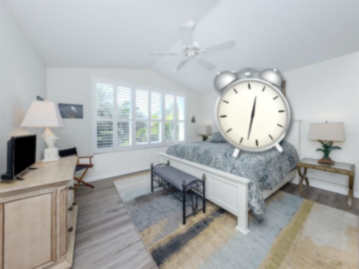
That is 12,33
